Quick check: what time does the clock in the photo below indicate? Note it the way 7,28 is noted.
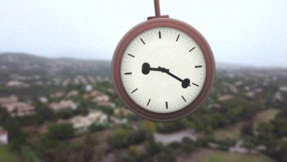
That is 9,21
